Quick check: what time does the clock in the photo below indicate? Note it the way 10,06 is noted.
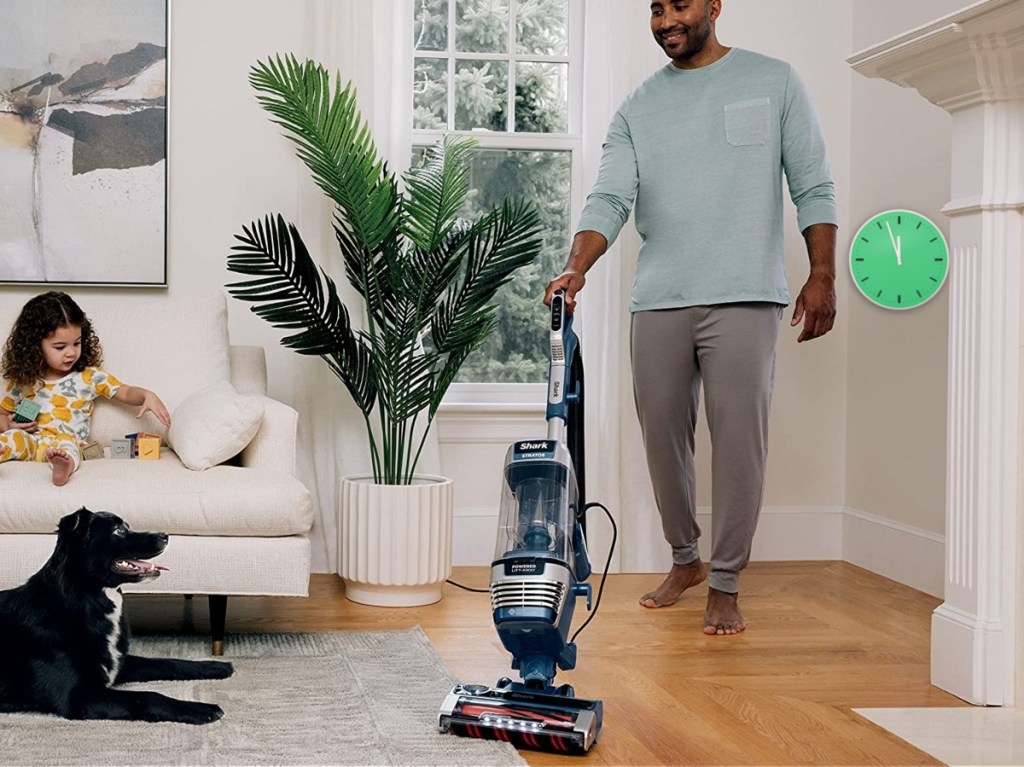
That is 11,57
